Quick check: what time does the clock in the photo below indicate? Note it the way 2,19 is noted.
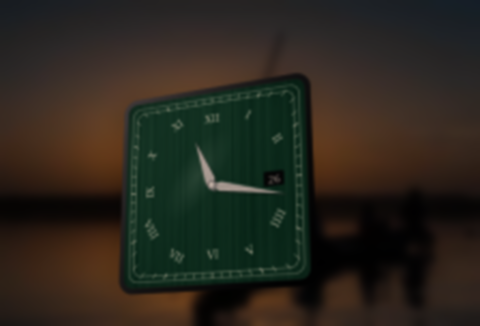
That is 11,17
